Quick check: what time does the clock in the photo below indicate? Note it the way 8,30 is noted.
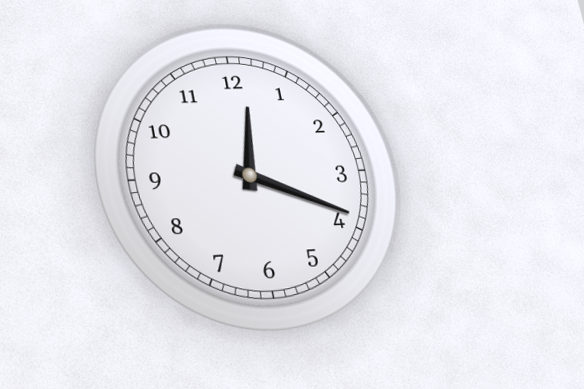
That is 12,19
